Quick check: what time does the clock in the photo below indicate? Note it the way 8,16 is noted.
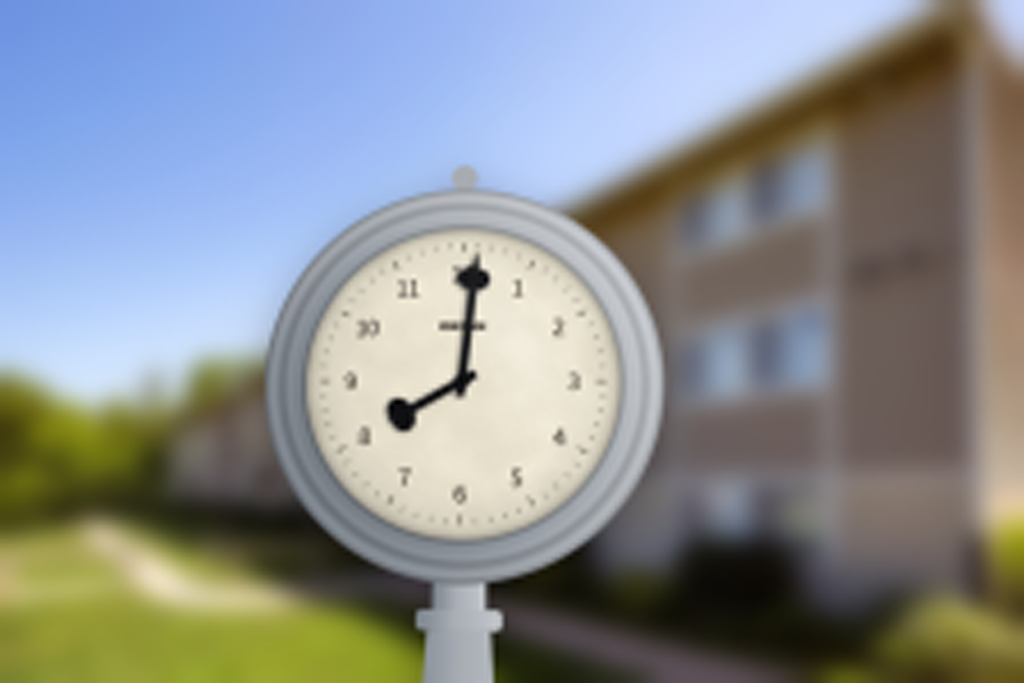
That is 8,01
